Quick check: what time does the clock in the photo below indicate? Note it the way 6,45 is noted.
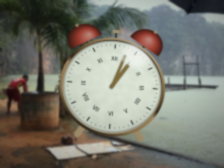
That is 1,03
